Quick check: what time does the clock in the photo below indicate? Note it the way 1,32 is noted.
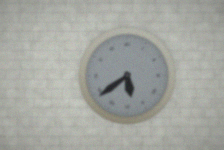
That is 5,39
